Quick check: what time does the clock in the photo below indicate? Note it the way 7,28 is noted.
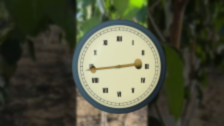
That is 2,44
